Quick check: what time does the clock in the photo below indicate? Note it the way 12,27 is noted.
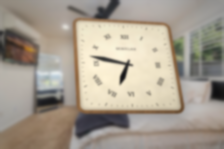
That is 6,47
